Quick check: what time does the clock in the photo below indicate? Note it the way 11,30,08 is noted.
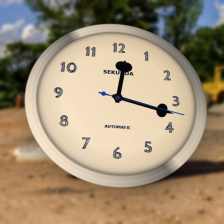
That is 12,17,17
